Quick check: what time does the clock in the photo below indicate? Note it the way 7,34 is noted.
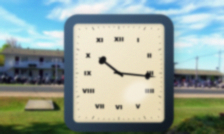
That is 10,16
